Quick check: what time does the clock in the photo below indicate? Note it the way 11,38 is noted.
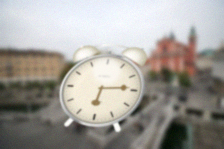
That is 6,14
